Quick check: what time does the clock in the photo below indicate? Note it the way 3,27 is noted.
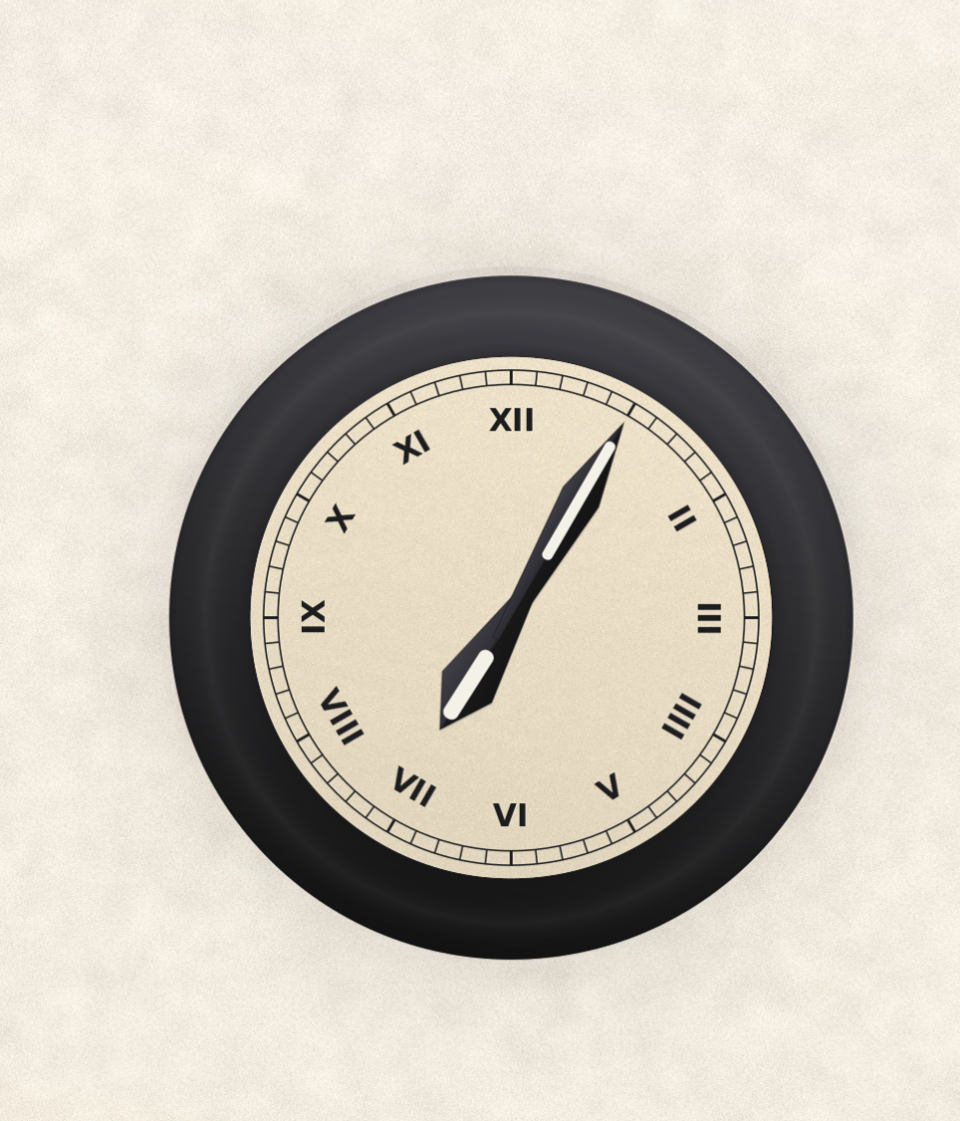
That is 7,05
